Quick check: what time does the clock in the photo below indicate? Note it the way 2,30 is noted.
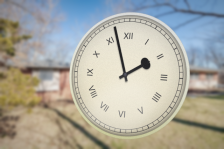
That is 1,57
